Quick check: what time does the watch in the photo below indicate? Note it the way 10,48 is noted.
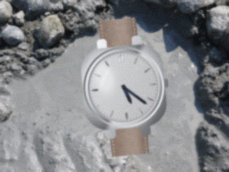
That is 5,22
